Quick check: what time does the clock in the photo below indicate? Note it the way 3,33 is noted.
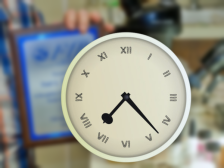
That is 7,23
